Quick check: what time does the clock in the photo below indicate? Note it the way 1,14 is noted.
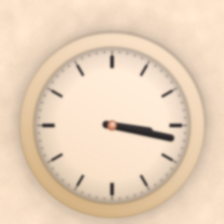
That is 3,17
